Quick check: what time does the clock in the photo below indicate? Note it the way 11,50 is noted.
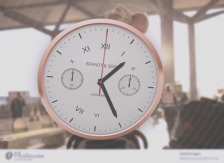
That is 1,25
